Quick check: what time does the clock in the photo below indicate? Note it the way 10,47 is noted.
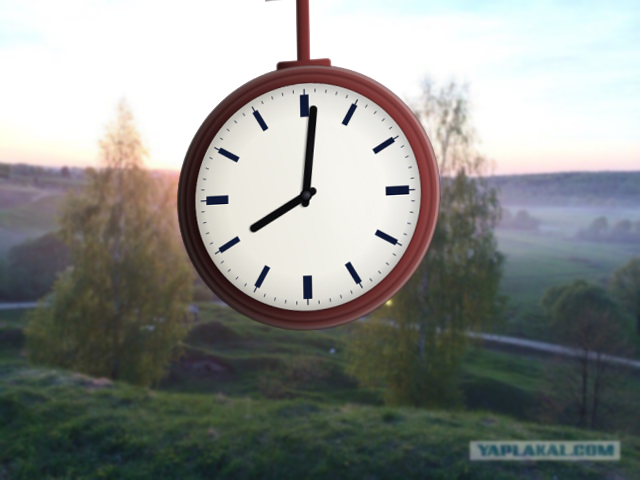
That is 8,01
